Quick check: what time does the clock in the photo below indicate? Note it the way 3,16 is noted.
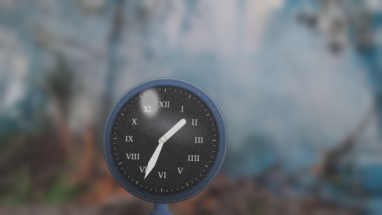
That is 1,34
